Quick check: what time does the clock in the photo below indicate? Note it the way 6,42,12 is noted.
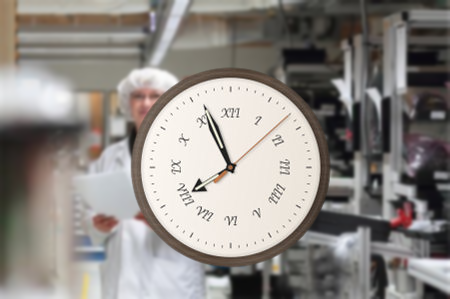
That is 7,56,08
